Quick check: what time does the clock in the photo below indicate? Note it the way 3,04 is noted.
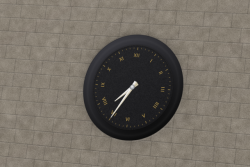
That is 7,35
